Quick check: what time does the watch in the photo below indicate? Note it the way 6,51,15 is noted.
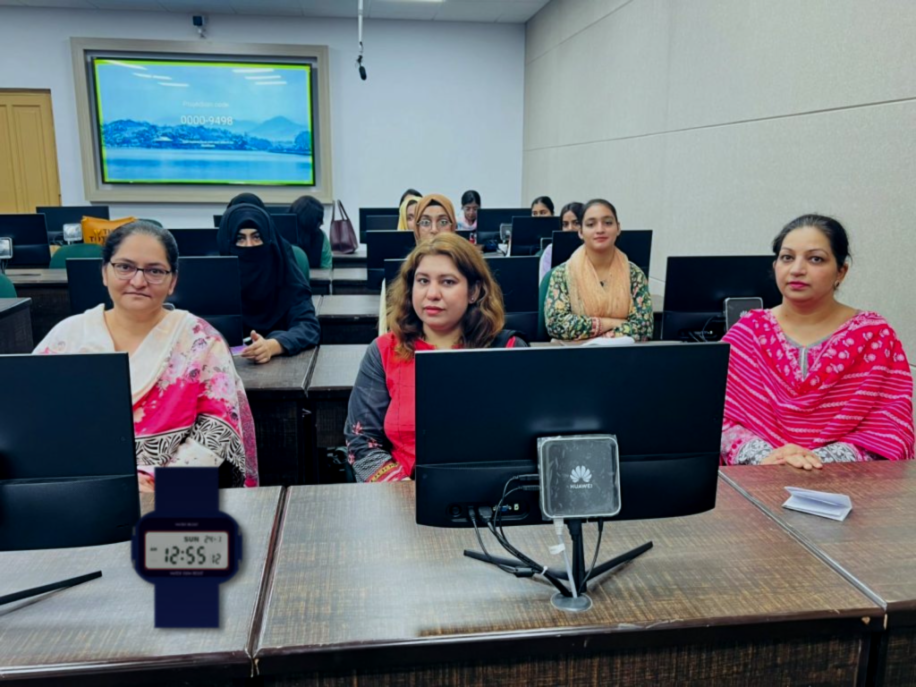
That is 12,55,12
